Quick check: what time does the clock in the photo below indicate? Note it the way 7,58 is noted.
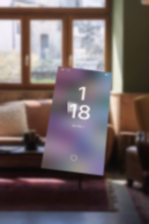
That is 1,18
